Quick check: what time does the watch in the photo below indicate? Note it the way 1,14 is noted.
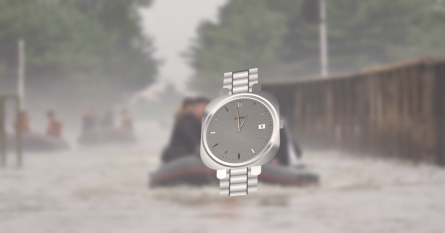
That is 12,59
